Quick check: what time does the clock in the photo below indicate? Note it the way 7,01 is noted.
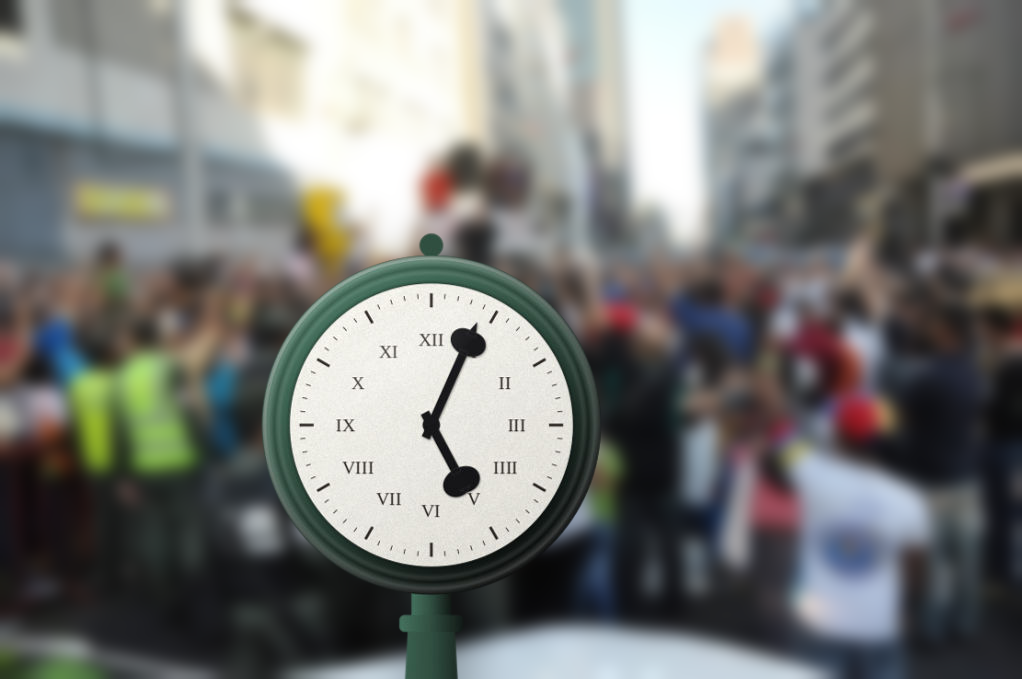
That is 5,04
